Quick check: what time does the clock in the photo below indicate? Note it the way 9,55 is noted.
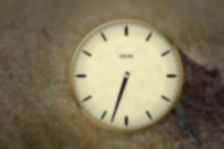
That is 6,33
